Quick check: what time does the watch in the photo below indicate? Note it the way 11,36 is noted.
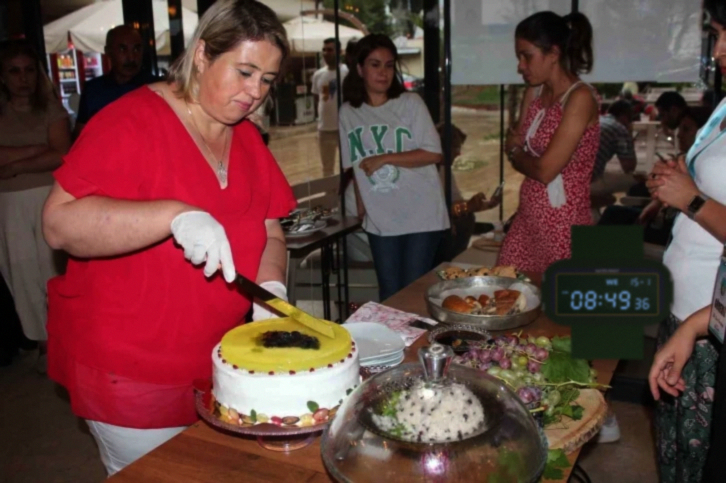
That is 8,49
